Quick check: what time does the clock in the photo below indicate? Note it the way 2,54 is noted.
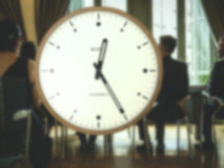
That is 12,25
